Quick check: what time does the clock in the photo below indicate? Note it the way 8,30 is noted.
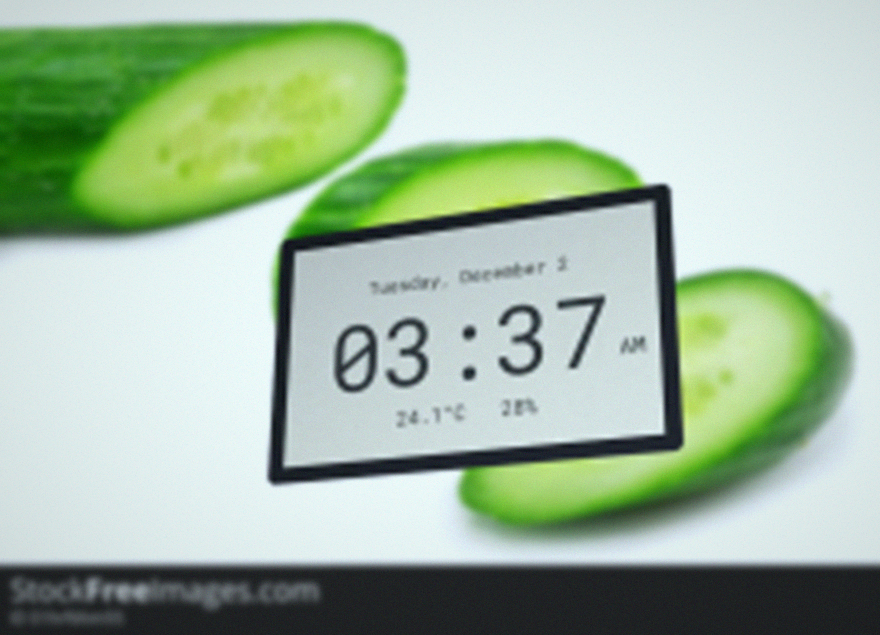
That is 3,37
